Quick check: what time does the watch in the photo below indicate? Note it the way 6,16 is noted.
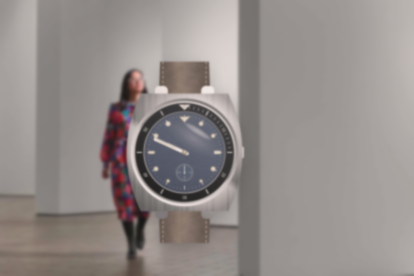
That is 9,49
